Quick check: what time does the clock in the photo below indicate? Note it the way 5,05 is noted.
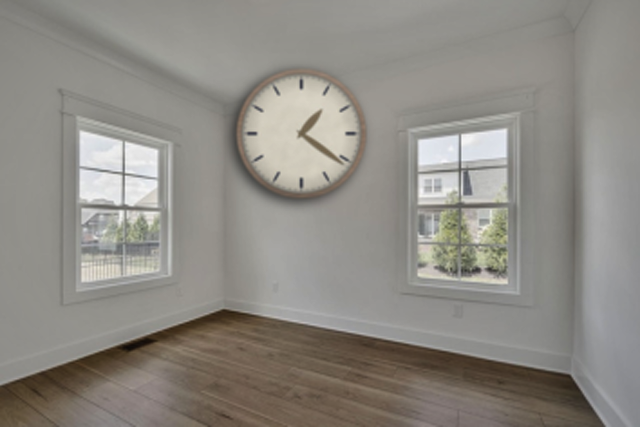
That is 1,21
